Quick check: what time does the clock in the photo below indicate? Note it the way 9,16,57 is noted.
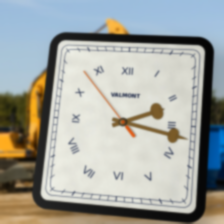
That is 2,16,53
